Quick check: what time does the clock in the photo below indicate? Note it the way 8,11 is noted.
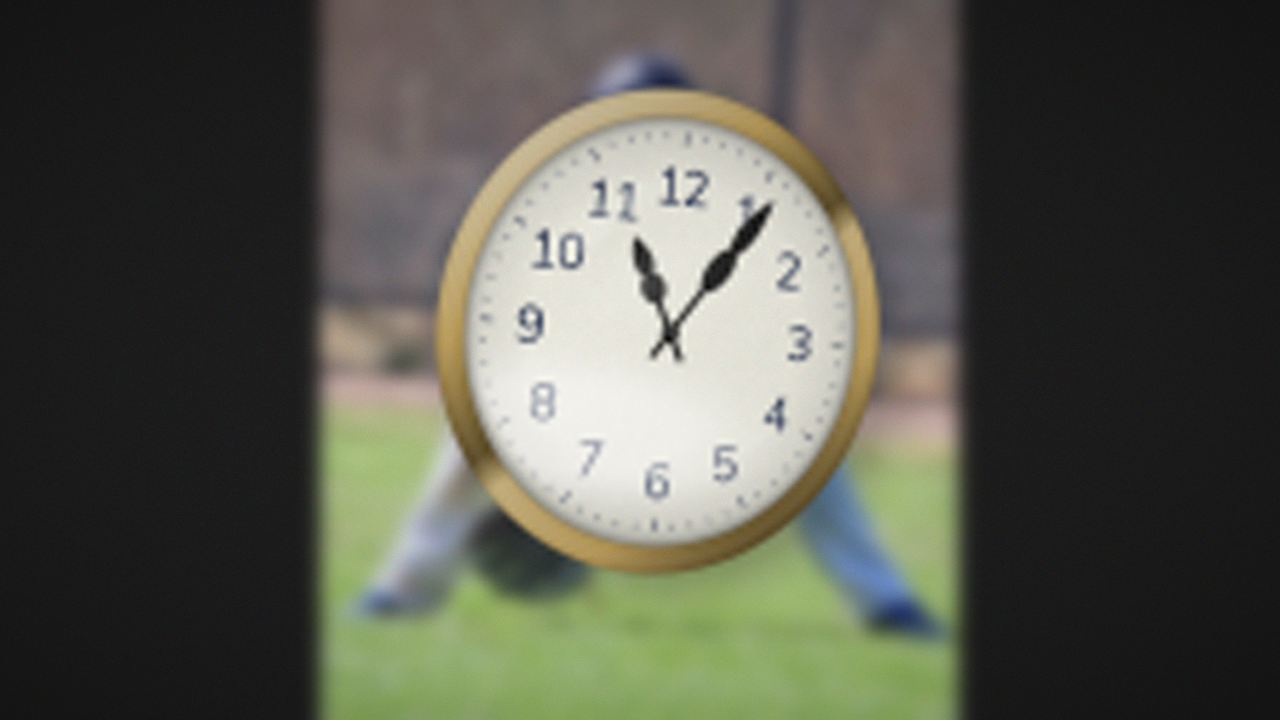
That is 11,06
